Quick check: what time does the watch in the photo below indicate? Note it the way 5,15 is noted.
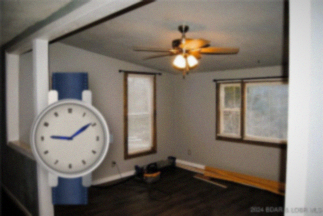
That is 9,09
